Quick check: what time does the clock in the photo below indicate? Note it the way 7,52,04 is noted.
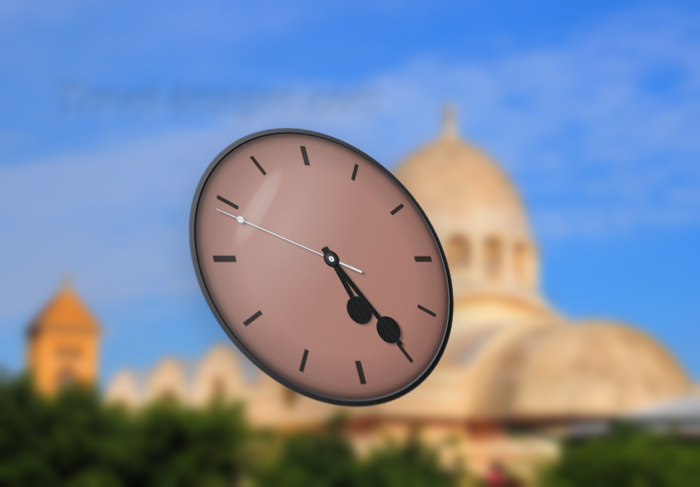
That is 5,24,49
